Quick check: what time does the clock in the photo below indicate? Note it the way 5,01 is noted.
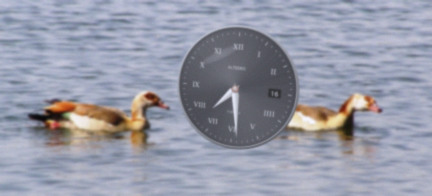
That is 7,29
